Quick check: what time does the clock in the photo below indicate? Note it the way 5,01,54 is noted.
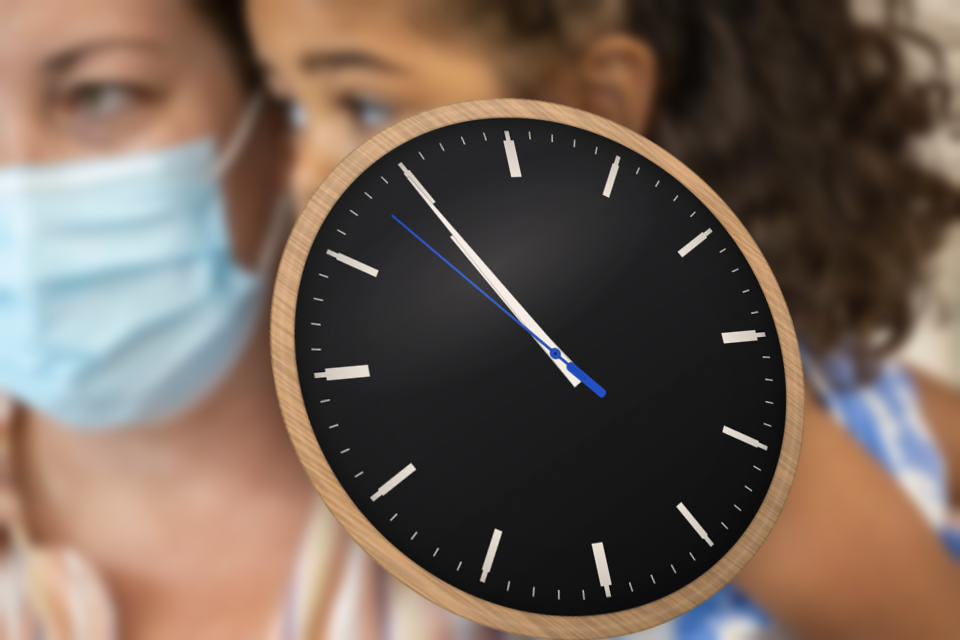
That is 10,54,53
